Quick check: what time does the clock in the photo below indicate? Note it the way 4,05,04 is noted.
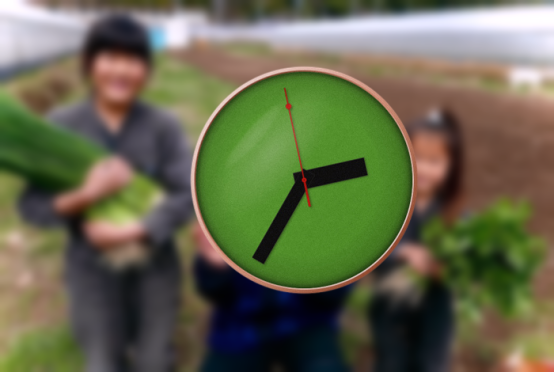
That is 2,34,58
